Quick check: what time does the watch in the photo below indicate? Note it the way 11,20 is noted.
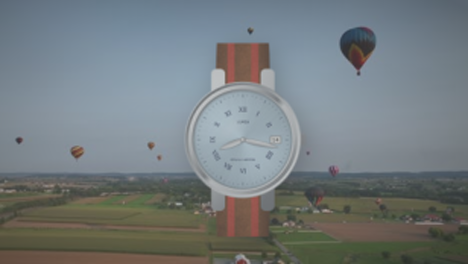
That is 8,17
